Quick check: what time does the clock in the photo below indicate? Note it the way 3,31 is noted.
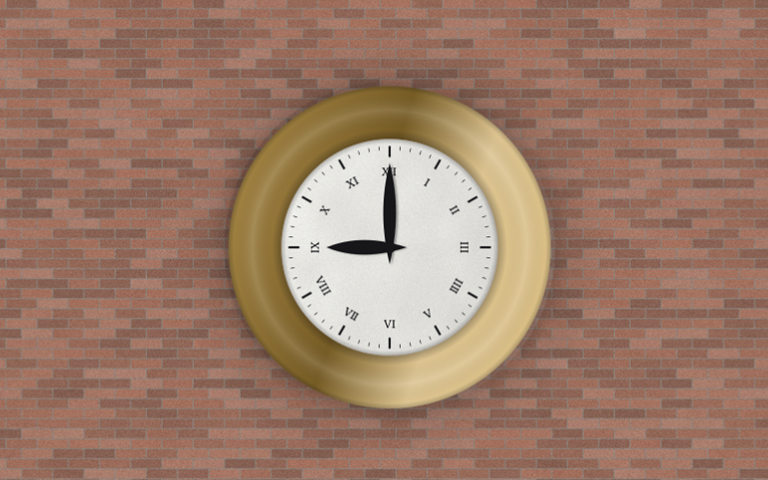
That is 9,00
